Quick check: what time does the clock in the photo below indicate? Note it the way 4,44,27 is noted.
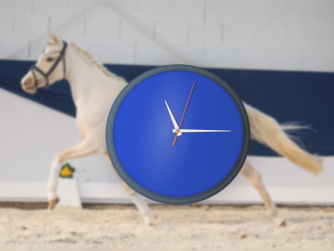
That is 11,15,03
